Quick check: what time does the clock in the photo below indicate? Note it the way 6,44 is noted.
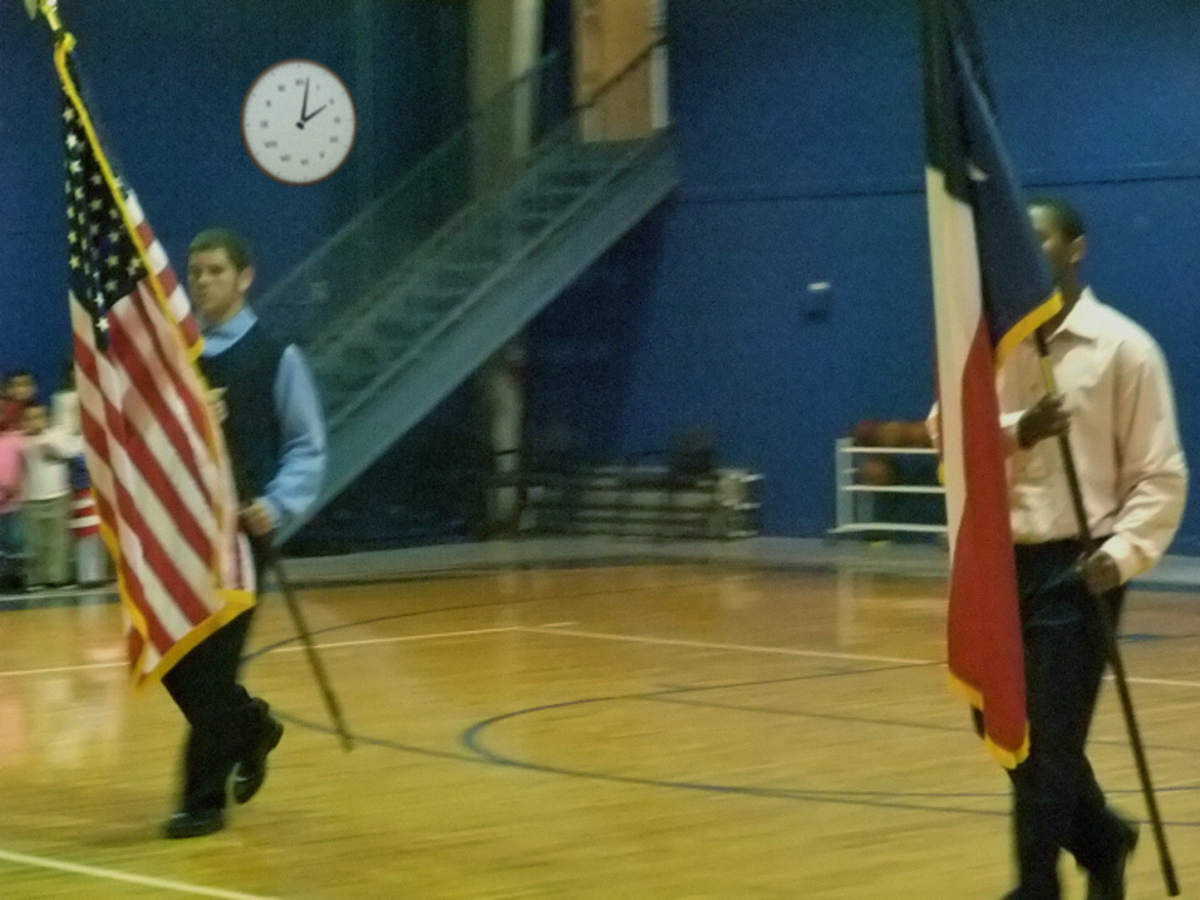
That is 2,02
